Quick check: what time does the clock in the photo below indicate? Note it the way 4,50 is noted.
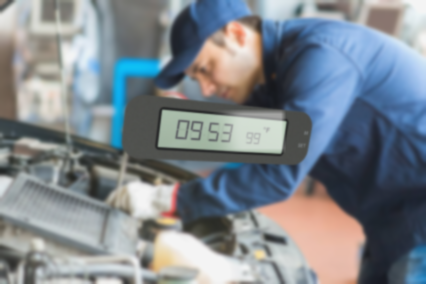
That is 9,53
